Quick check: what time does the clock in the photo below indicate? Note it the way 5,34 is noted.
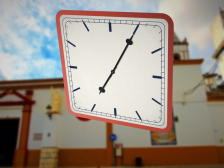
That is 7,05
